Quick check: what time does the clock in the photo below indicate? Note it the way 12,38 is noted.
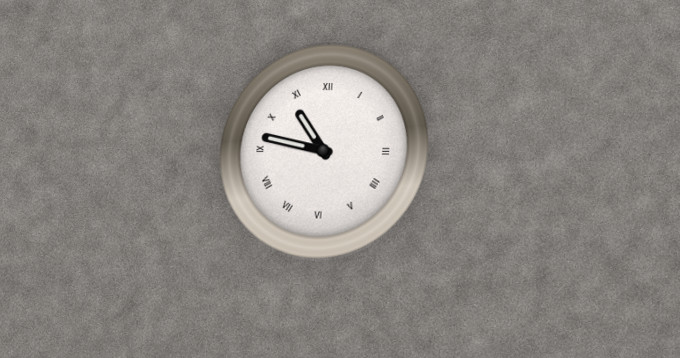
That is 10,47
